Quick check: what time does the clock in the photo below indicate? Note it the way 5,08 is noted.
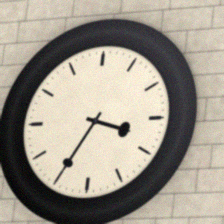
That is 3,35
